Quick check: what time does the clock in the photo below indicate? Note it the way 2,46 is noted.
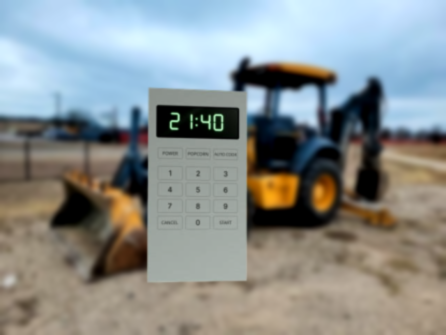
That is 21,40
